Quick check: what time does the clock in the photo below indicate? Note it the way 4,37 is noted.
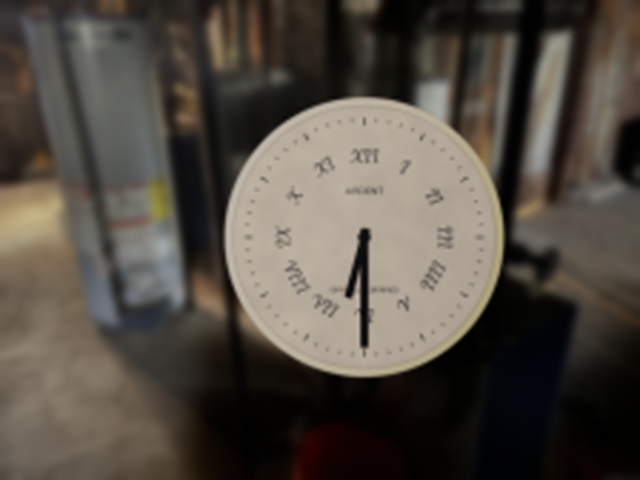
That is 6,30
